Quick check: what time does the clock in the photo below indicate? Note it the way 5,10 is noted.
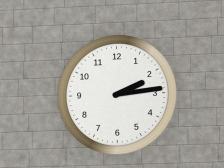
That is 2,14
